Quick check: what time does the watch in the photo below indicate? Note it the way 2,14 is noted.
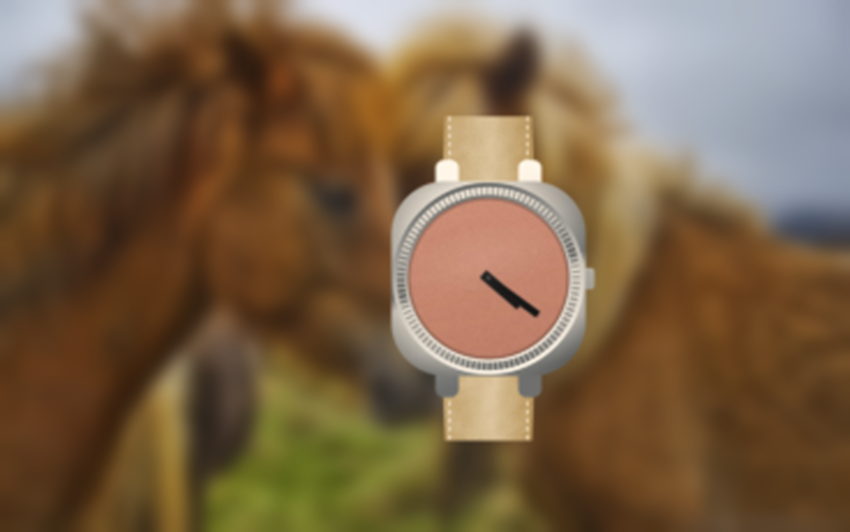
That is 4,21
